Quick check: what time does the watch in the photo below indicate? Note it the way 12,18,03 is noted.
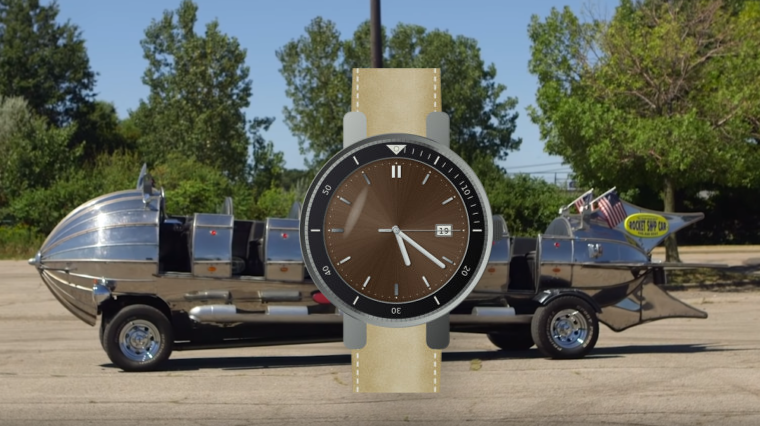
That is 5,21,15
